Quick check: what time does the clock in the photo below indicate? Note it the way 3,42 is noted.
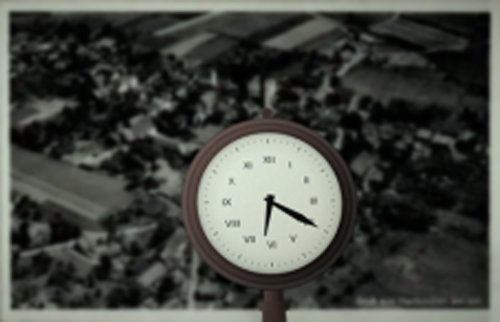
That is 6,20
